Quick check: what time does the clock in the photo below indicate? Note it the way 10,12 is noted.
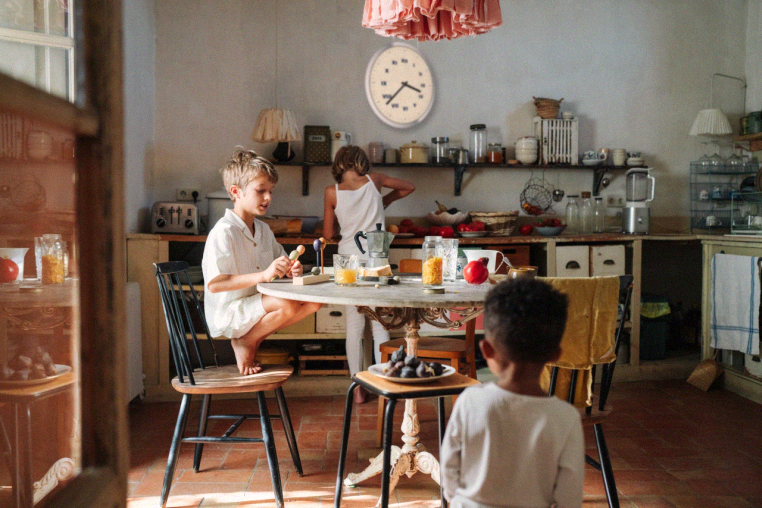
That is 3,38
